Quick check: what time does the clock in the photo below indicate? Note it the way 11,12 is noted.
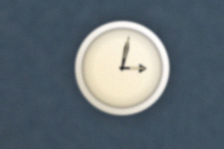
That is 3,02
